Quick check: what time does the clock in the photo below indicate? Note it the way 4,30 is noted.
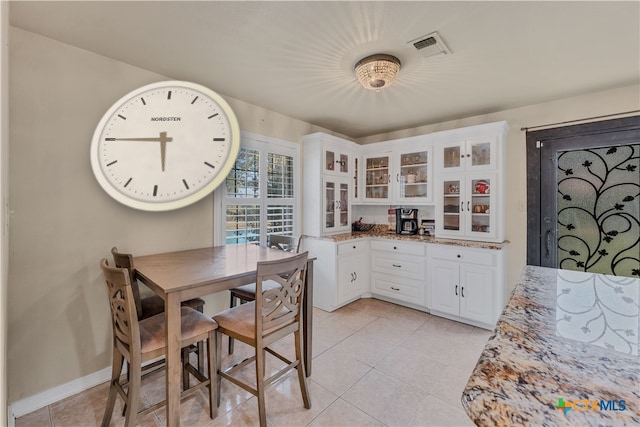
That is 5,45
